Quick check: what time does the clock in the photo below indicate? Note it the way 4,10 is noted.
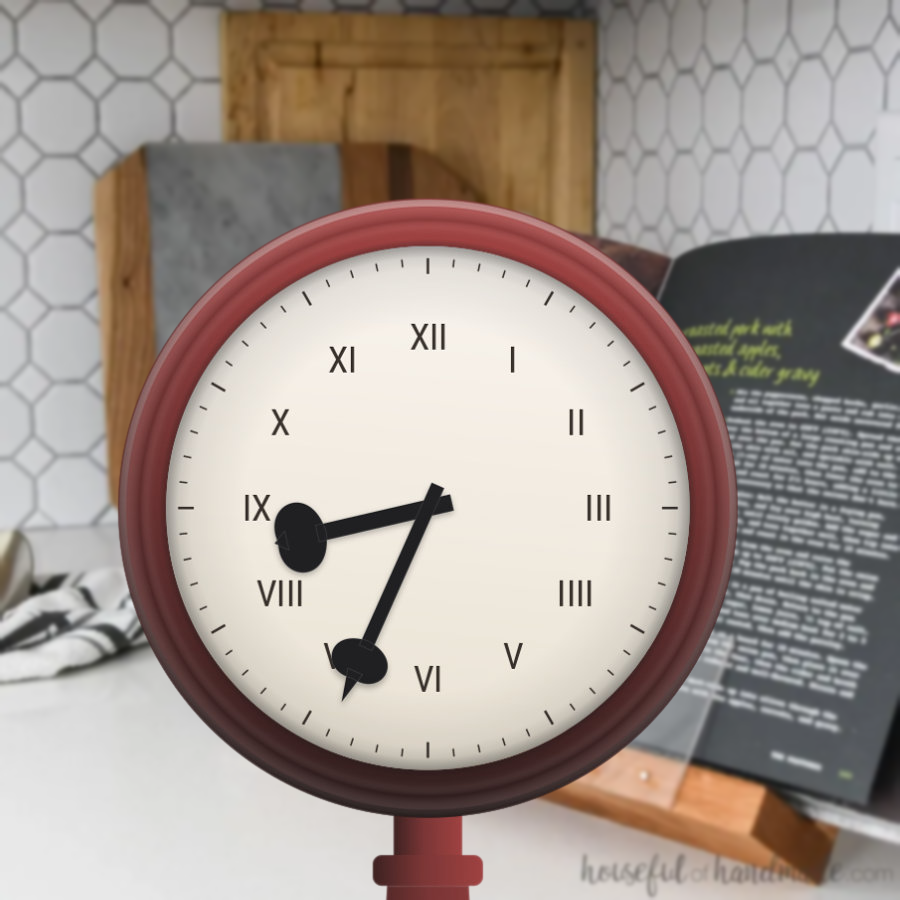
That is 8,34
